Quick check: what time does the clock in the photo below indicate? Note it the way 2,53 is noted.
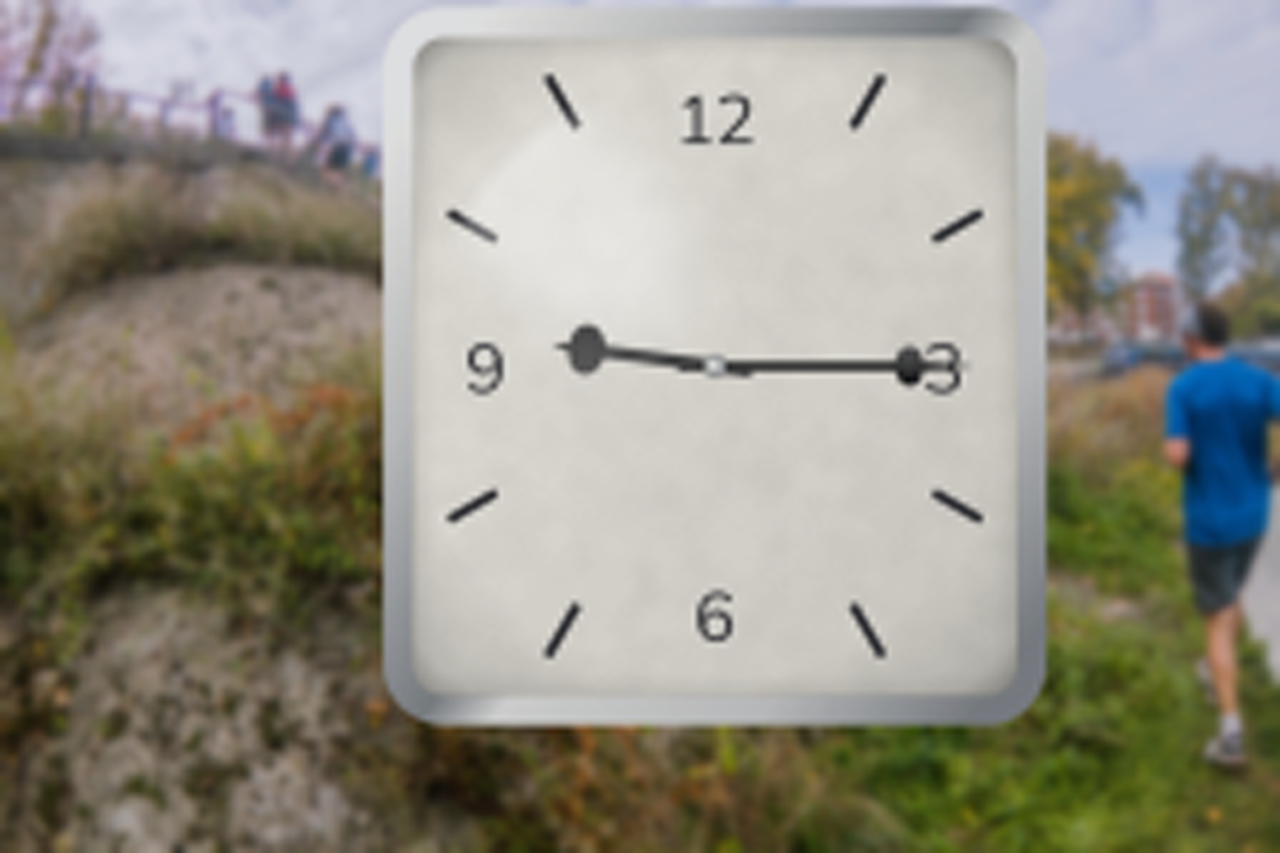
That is 9,15
